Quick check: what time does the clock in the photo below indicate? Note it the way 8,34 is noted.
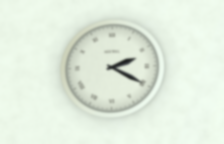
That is 2,20
